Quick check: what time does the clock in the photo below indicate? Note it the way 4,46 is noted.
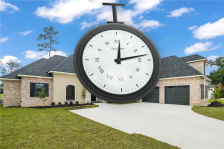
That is 12,13
